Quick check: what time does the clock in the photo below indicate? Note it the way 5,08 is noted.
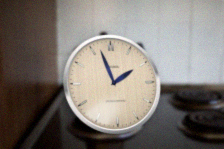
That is 1,57
